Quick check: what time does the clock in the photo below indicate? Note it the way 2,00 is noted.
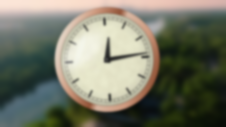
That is 12,14
